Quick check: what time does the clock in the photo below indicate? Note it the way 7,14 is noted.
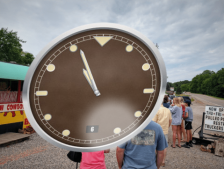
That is 10,56
